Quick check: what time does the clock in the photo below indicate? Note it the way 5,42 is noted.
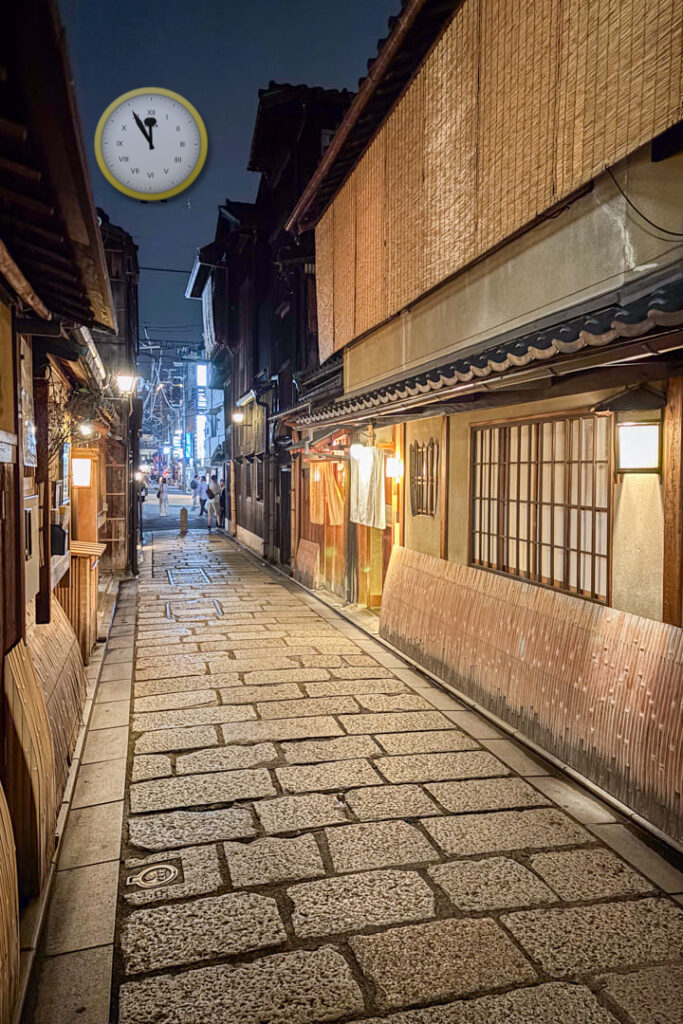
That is 11,55
